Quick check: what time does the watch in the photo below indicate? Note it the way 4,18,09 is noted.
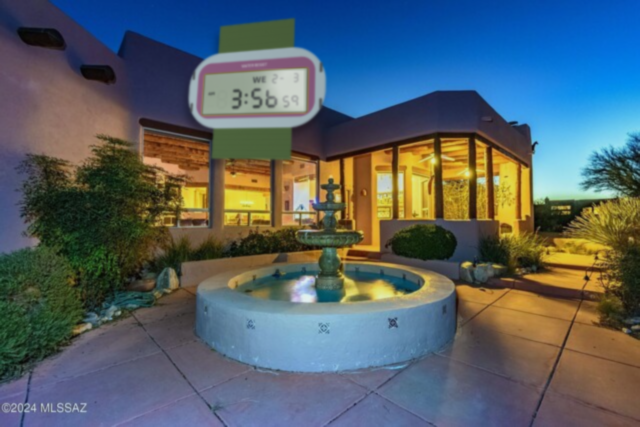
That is 3,56,59
